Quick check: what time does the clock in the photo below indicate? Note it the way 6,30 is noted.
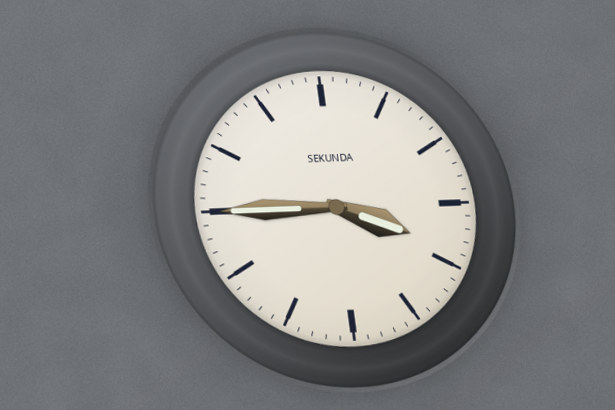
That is 3,45
